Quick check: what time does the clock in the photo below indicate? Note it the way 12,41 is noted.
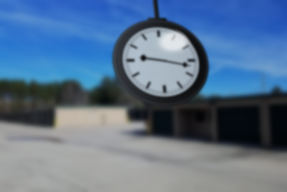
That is 9,17
